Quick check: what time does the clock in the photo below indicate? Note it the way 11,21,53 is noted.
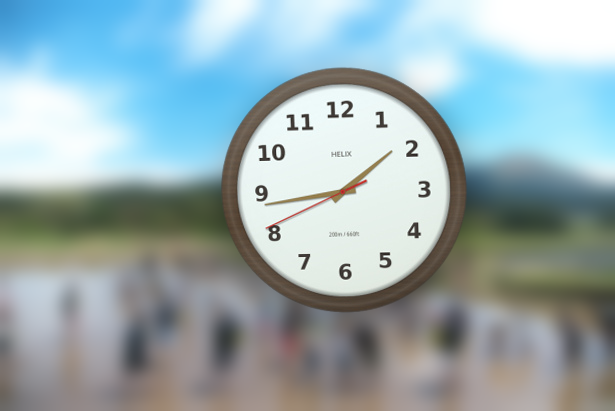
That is 1,43,41
